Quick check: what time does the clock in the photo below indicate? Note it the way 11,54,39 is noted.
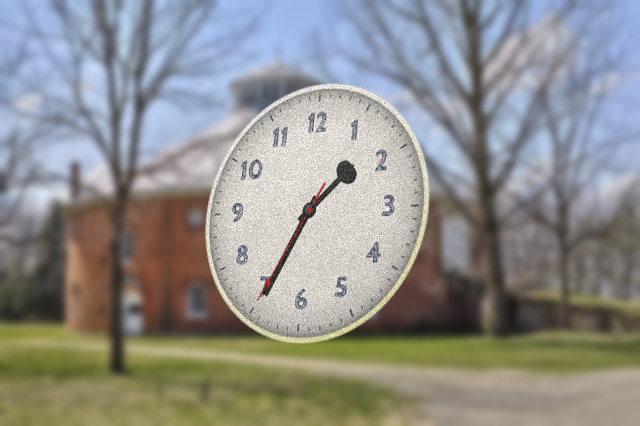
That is 1,34,35
